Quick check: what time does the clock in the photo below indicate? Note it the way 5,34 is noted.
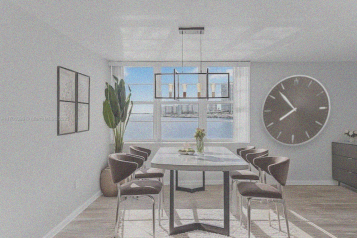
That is 7,53
